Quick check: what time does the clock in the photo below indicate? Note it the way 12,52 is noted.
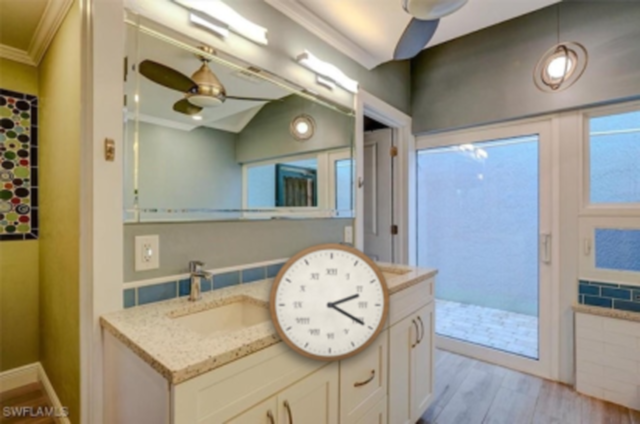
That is 2,20
